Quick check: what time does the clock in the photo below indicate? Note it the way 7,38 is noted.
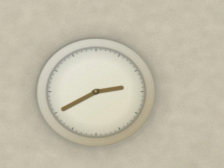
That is 2,40
